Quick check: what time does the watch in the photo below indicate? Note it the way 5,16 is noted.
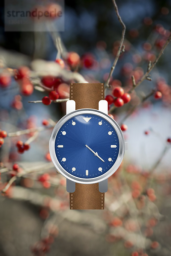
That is 4,22
